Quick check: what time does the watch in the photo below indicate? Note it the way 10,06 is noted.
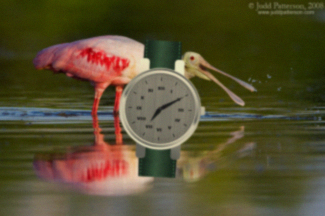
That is 7,10
